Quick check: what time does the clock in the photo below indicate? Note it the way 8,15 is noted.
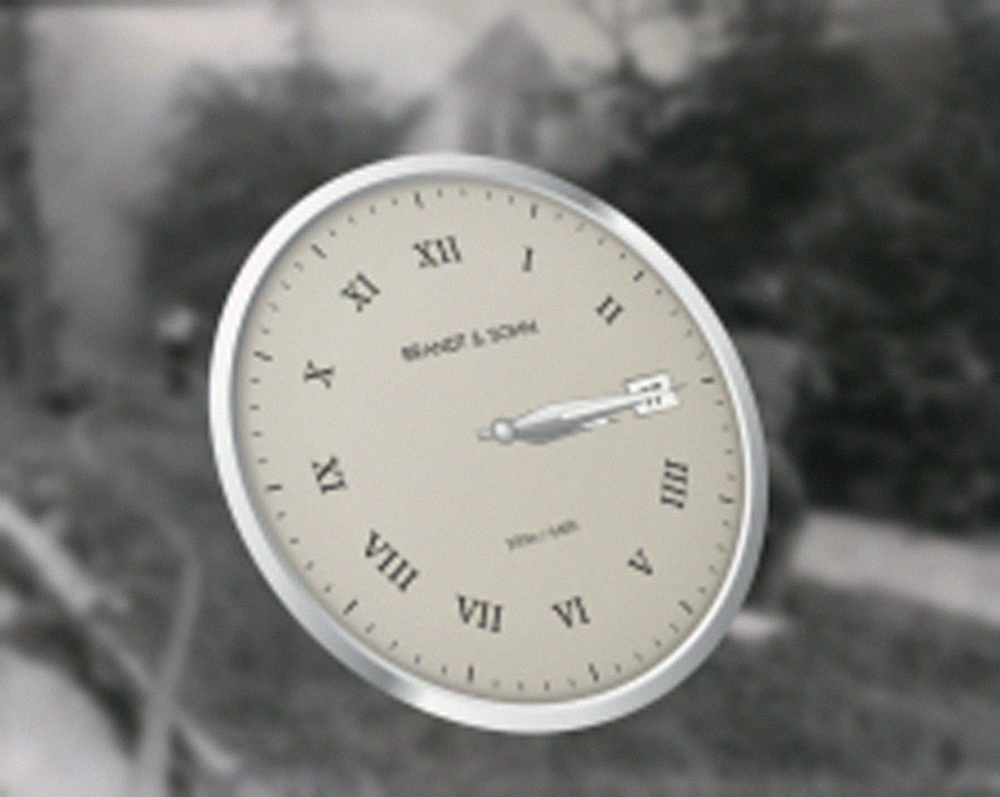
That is 3,15
